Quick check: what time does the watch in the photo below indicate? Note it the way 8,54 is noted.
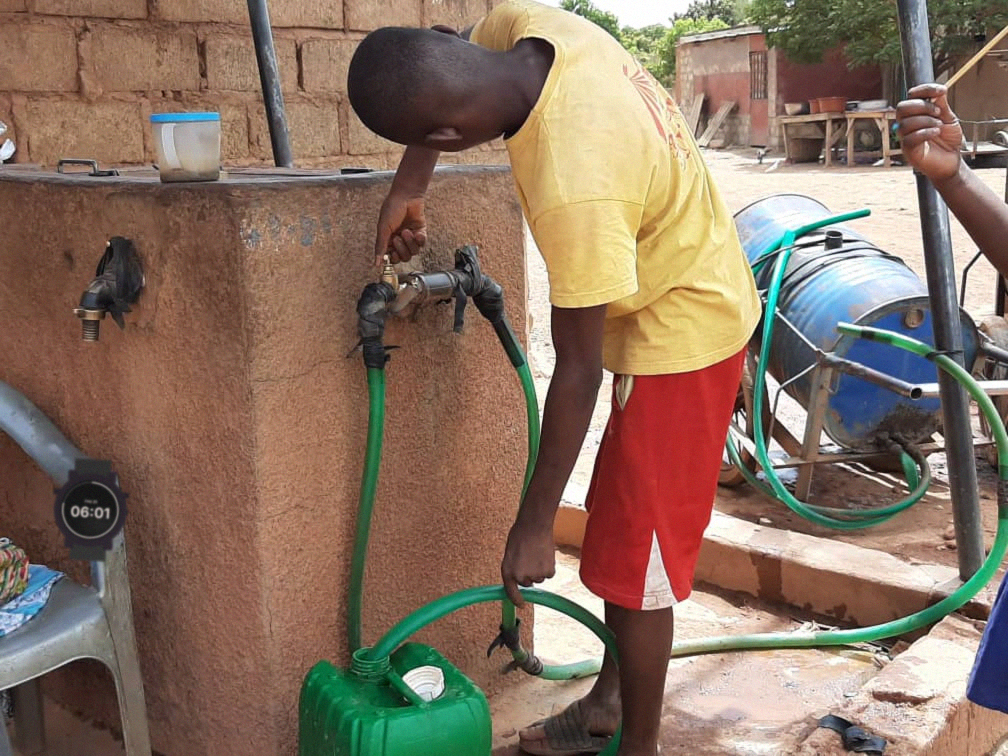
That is 6,01
